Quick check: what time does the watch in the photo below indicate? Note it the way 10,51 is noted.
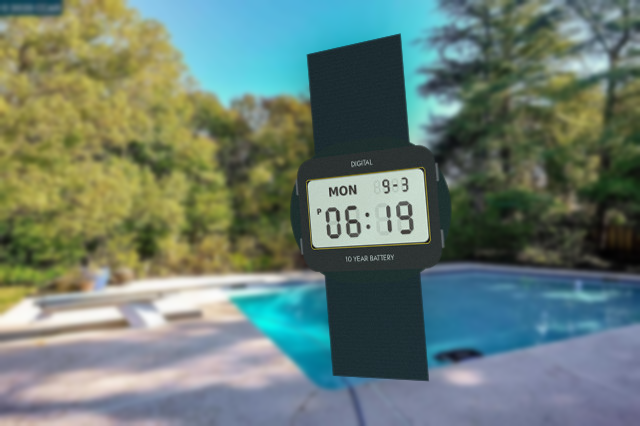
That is 6,19
